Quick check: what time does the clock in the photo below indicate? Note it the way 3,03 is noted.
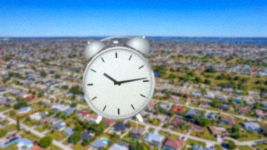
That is 10,14
